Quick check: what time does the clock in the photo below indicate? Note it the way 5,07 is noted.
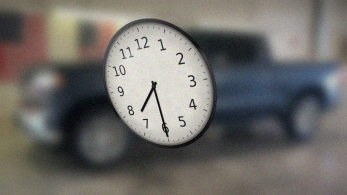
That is 7,30
